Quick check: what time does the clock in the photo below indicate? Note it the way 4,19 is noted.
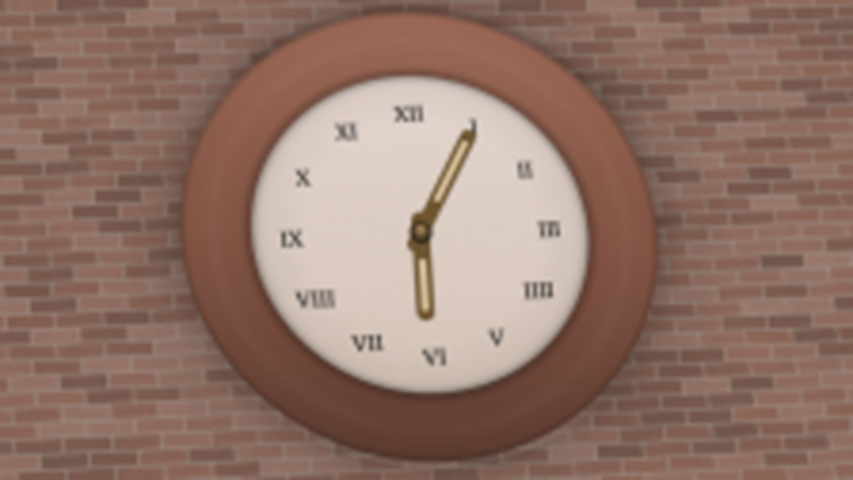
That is 6,05
